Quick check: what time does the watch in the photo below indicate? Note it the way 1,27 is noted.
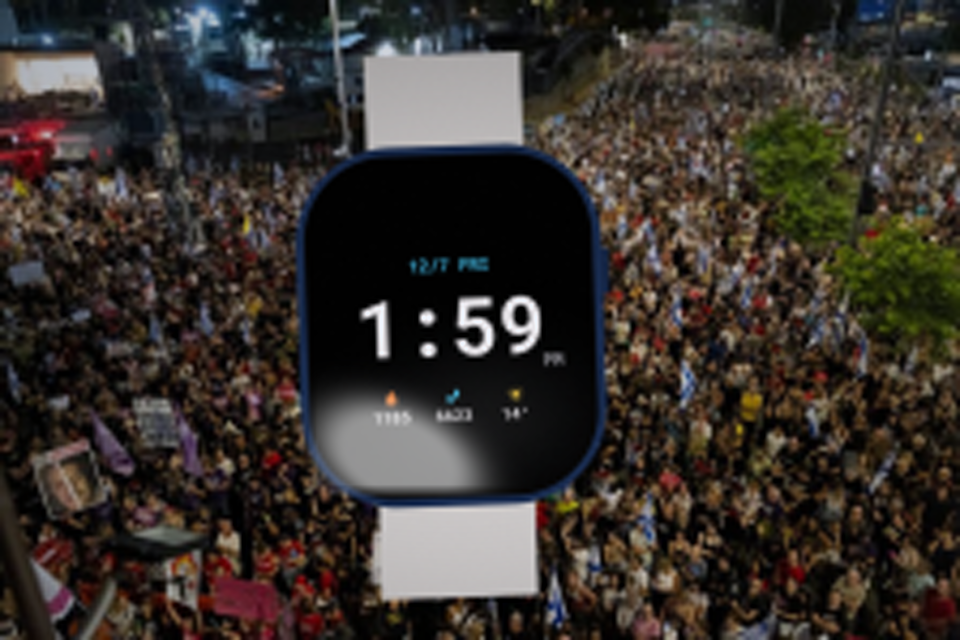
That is 1,59
